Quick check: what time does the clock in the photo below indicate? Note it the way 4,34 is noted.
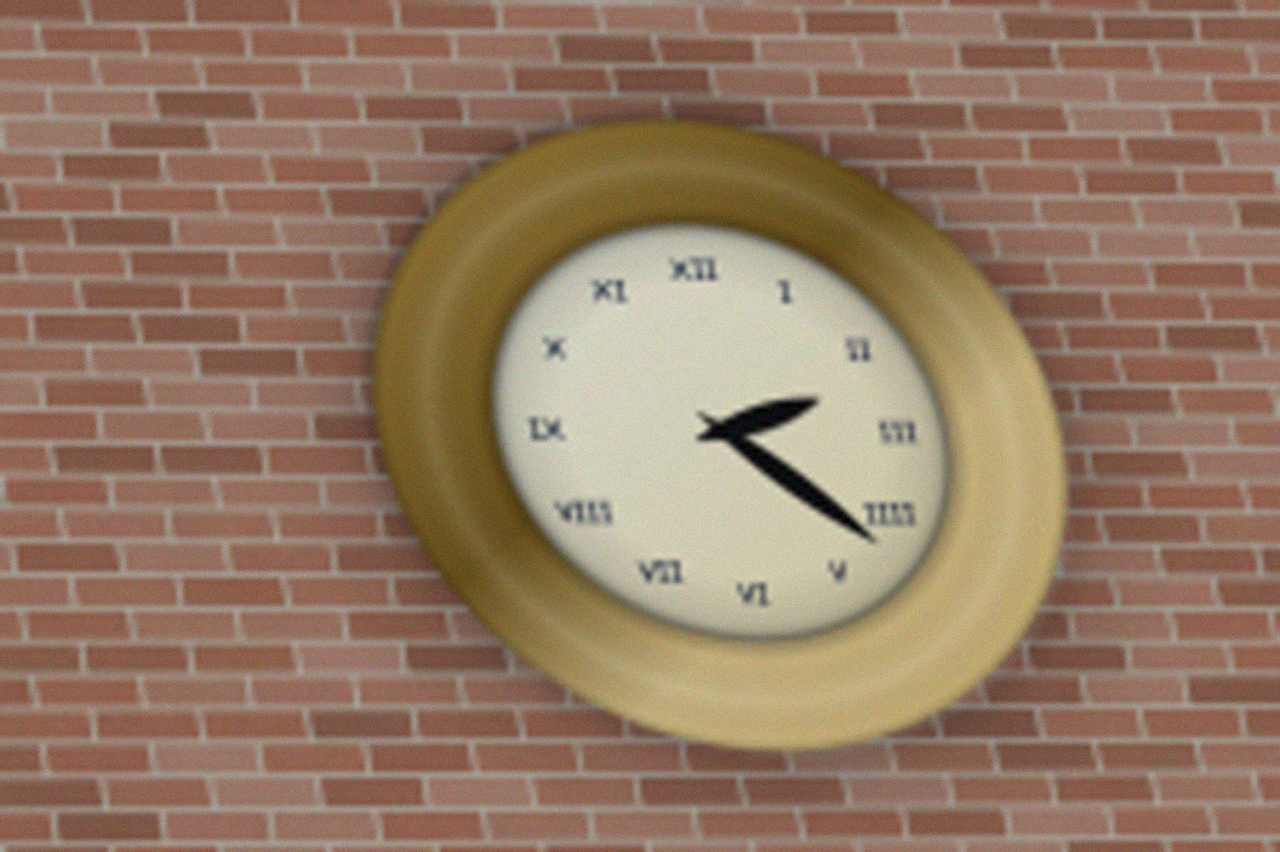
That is 2,22
